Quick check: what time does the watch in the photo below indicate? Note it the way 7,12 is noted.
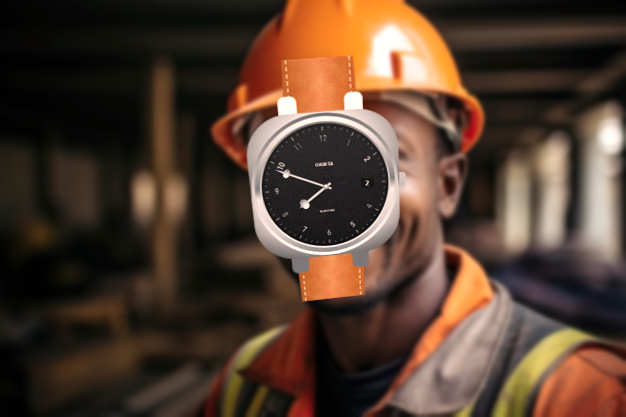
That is 7,49
